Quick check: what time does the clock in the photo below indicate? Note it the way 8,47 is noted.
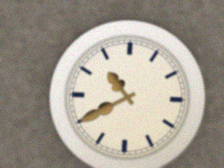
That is 10,40
